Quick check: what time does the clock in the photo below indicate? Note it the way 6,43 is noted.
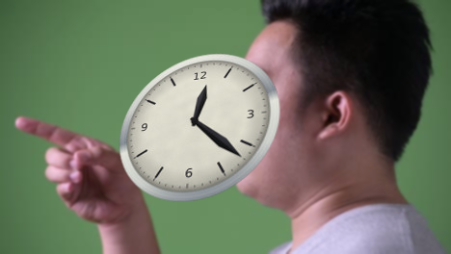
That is 12,22
